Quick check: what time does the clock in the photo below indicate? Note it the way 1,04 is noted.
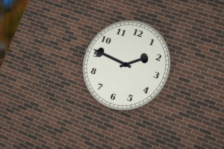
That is 1,46
